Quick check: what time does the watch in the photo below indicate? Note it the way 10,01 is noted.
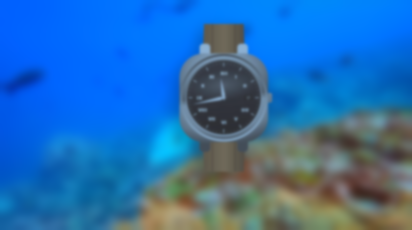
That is 11,43
